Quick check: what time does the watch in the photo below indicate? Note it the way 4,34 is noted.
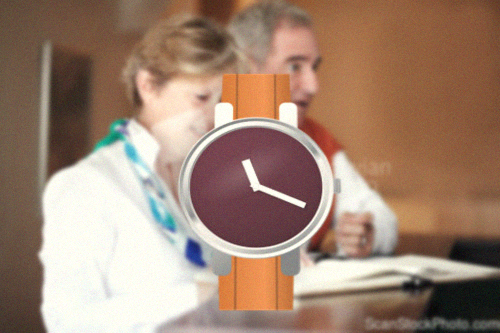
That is 11,19
